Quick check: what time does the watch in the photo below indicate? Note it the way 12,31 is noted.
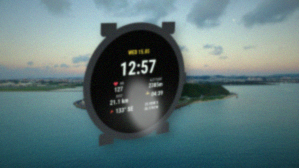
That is 12,57
